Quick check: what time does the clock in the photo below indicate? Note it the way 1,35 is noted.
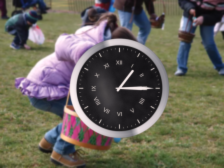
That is 1,15
